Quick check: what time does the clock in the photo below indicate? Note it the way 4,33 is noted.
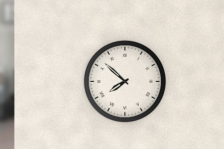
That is 7,52
